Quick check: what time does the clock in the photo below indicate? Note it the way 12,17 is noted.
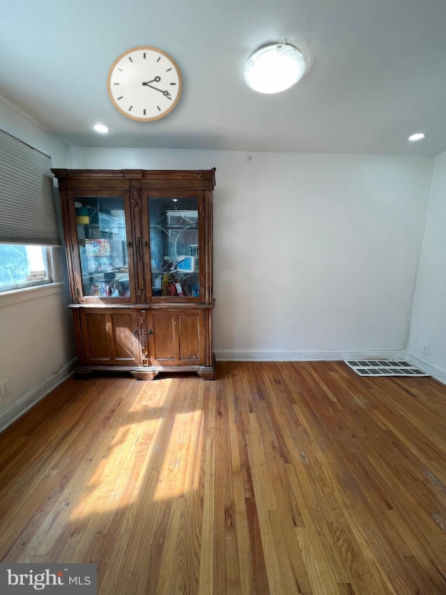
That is 2,19
